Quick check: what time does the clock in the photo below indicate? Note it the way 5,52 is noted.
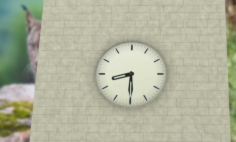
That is 8,30
